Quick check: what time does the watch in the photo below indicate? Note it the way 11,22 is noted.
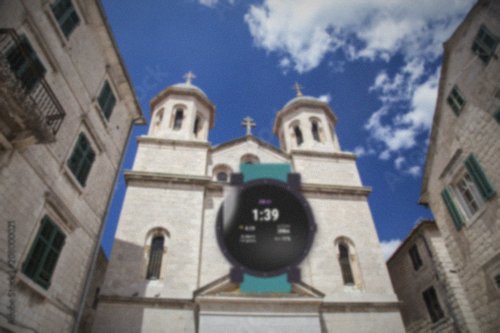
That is 1,39
